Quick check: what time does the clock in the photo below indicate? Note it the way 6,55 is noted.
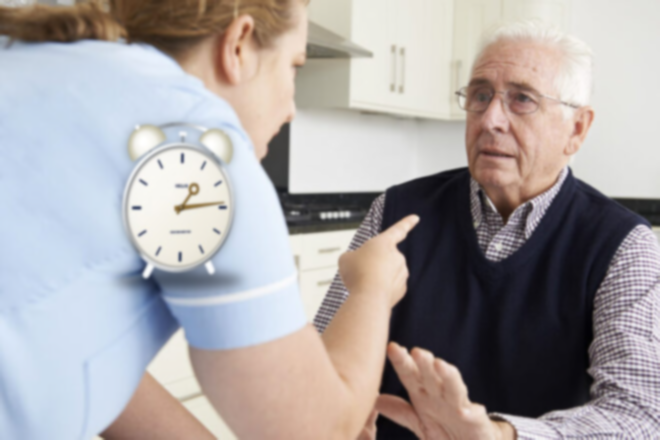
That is 1,14
